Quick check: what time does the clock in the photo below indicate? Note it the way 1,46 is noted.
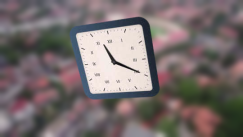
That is 11,20
